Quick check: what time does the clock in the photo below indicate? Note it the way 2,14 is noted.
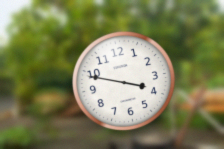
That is 3,49
